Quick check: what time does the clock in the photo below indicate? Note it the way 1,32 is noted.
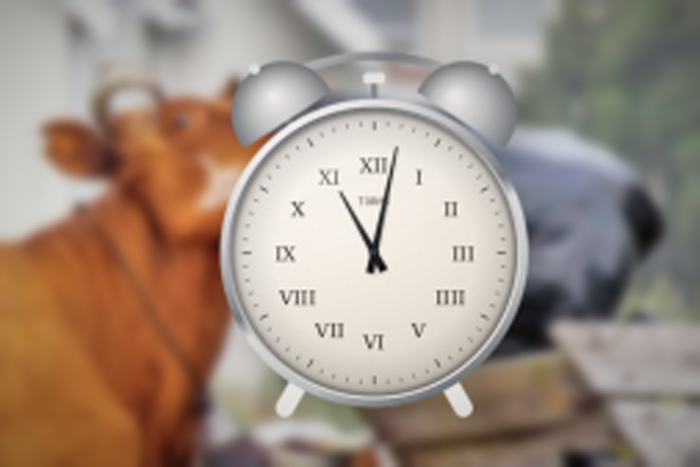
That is 11,02
